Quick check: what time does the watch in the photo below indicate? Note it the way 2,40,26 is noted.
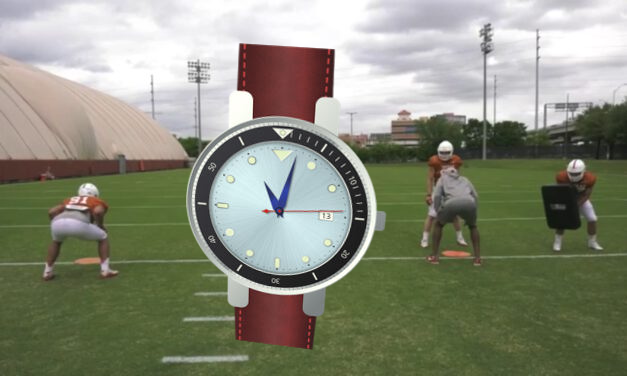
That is 11,02,14
